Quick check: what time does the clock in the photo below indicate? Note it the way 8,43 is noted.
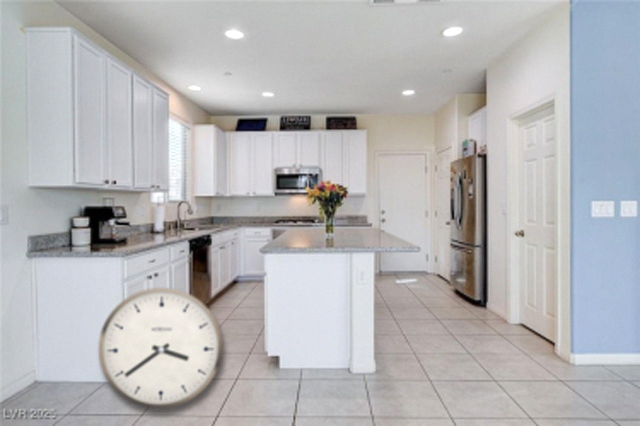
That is 3,39
